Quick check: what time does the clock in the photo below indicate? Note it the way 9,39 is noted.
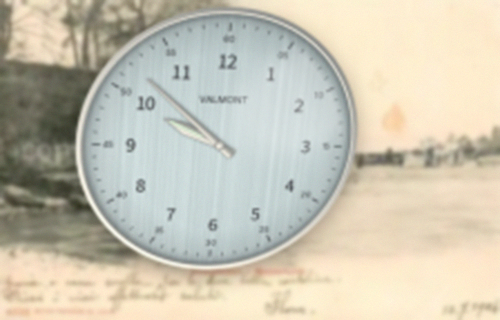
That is 9,52
